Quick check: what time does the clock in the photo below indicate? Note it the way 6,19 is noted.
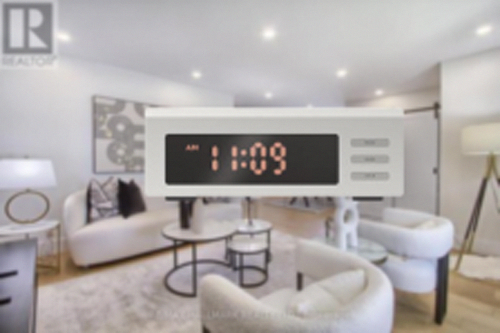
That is 11,09
